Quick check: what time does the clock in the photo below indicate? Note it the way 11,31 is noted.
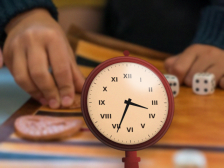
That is 3,34
